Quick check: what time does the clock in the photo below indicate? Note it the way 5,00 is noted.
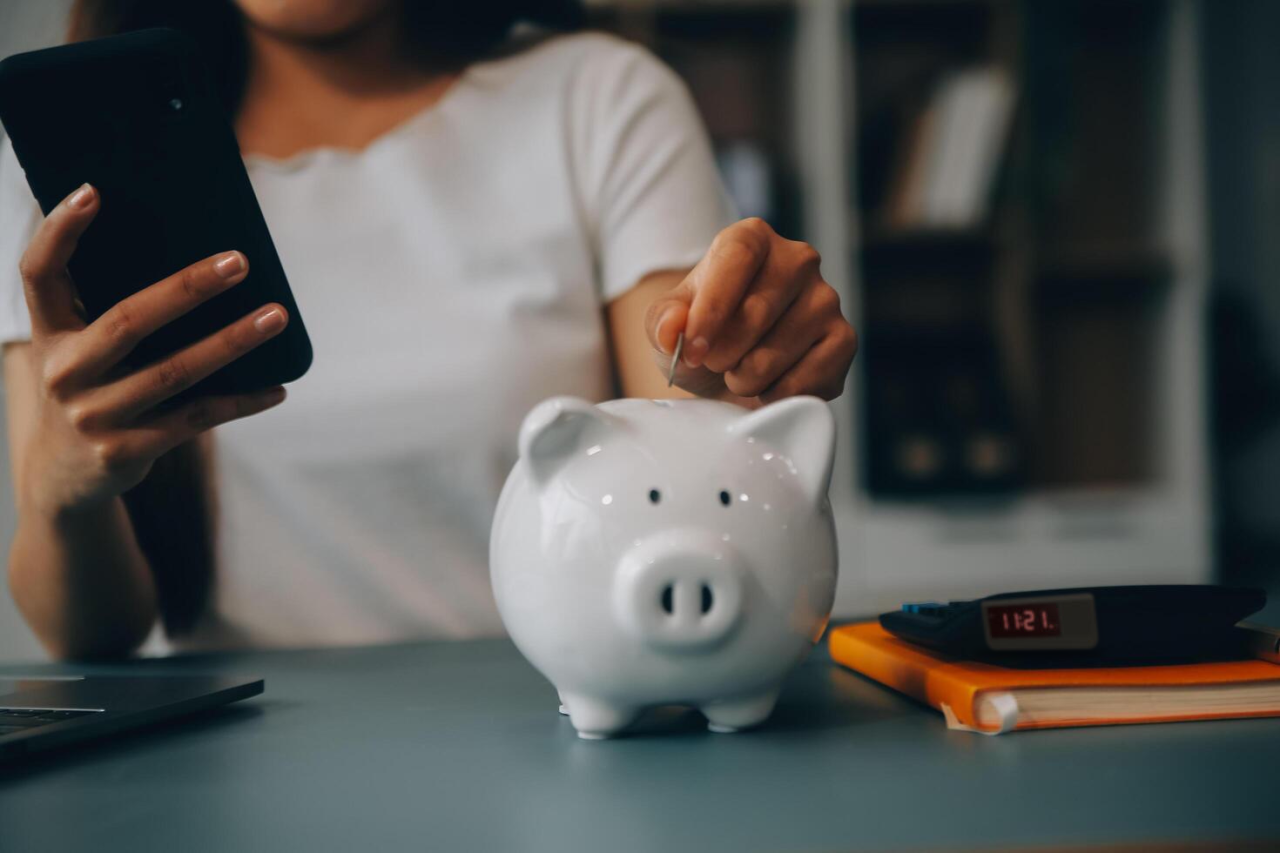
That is 11,21
